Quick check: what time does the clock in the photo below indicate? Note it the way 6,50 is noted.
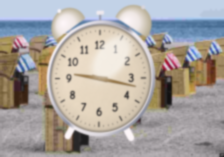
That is 9,17
